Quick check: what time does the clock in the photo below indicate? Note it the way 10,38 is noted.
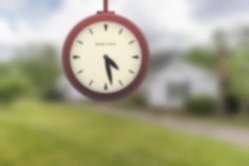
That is 4,28
